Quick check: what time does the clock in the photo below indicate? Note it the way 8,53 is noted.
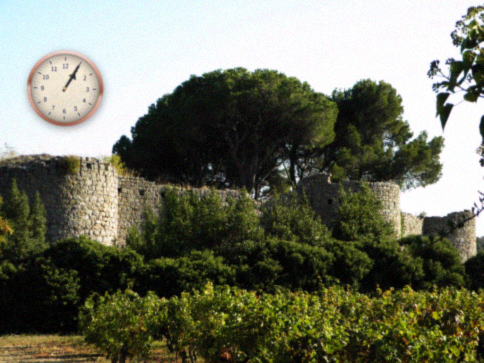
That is 1,05
